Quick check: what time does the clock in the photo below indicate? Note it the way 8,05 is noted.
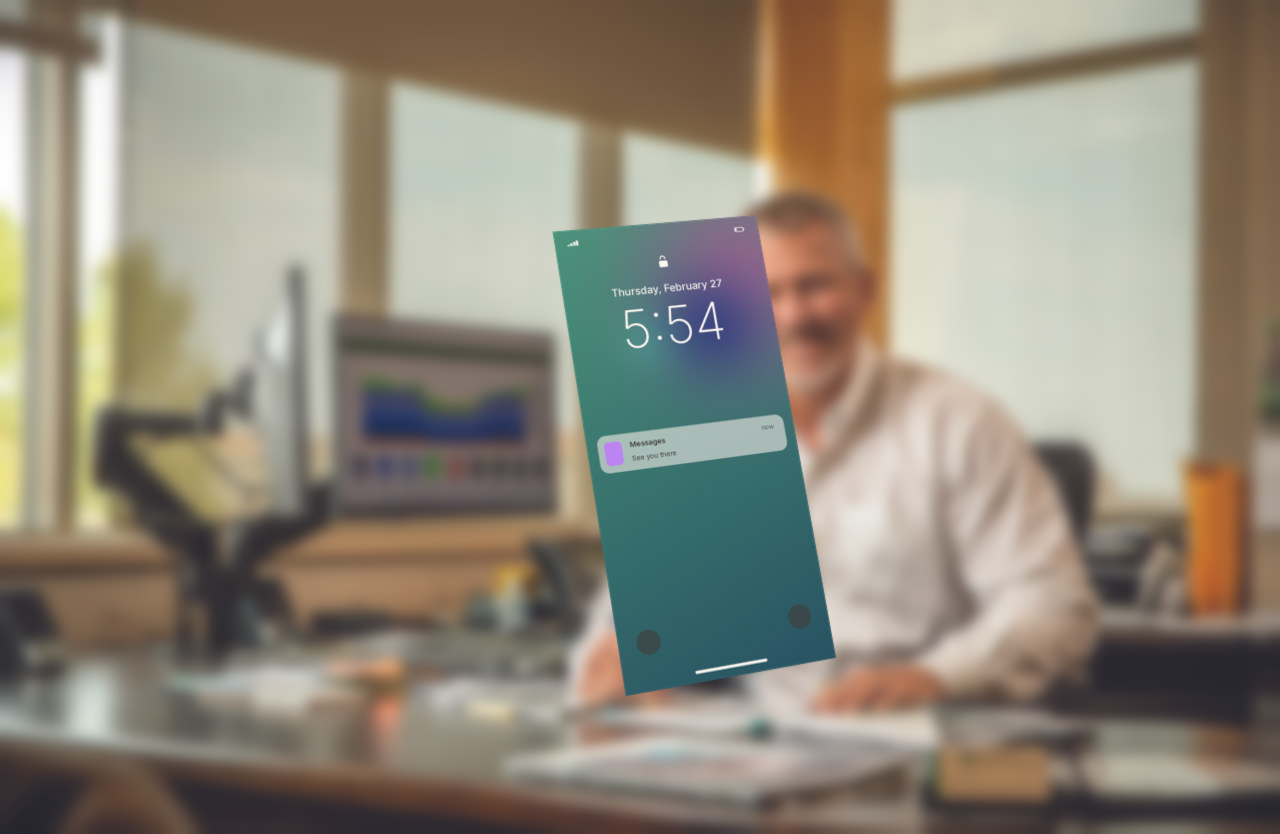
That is 5,54
